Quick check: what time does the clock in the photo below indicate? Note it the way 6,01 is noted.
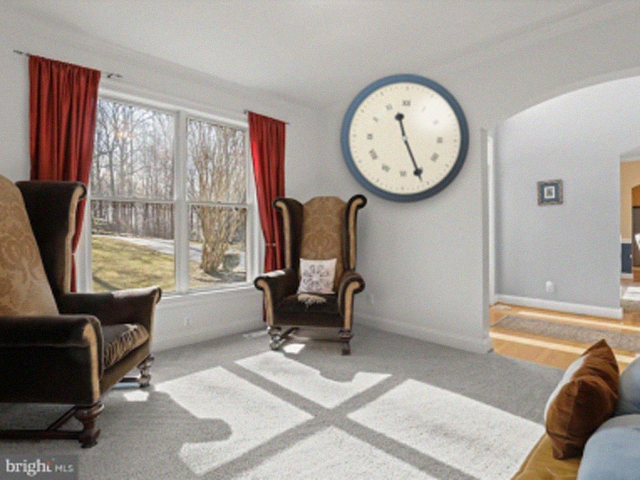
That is 11,26
